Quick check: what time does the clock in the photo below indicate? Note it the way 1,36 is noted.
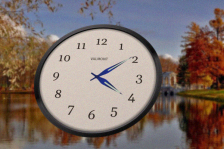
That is 4,09
